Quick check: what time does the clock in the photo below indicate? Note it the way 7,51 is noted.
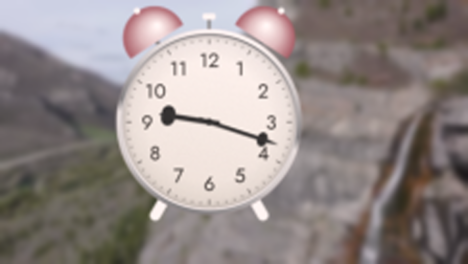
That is 9,18
